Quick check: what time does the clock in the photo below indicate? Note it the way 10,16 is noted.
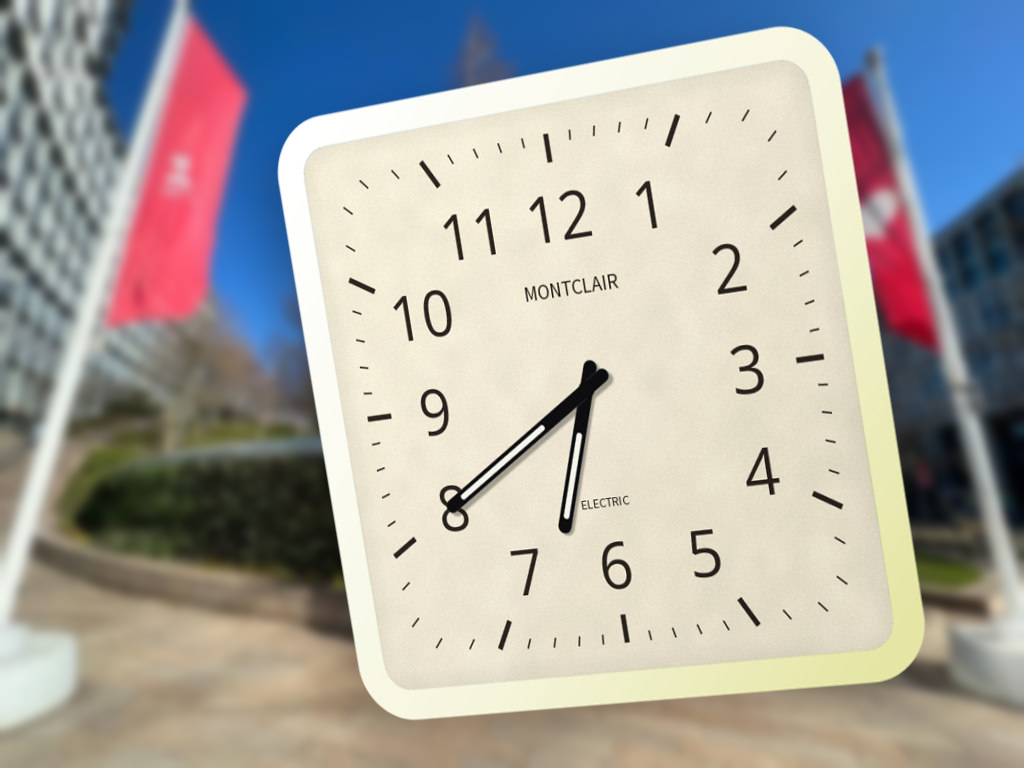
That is 6,40
